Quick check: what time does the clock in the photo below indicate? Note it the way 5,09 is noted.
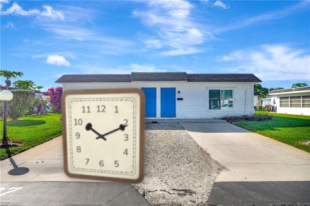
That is 10,11
